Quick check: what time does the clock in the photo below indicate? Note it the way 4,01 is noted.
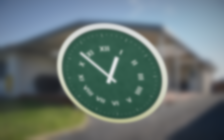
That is 12,53
